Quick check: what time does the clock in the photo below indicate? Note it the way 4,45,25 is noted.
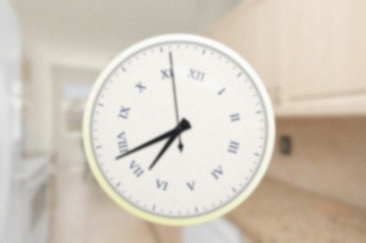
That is 6,37,56
